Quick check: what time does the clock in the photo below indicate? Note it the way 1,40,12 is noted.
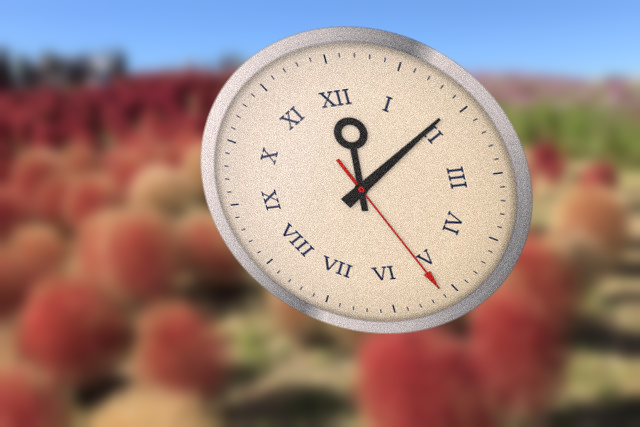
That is 12,09,26
